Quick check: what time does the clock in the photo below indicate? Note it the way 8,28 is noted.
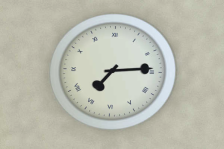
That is 7,14
